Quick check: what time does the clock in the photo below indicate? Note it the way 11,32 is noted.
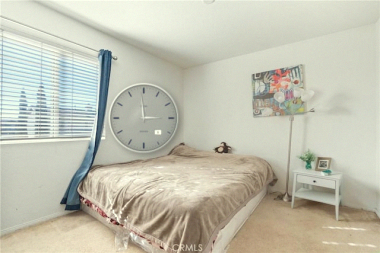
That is 2,59
